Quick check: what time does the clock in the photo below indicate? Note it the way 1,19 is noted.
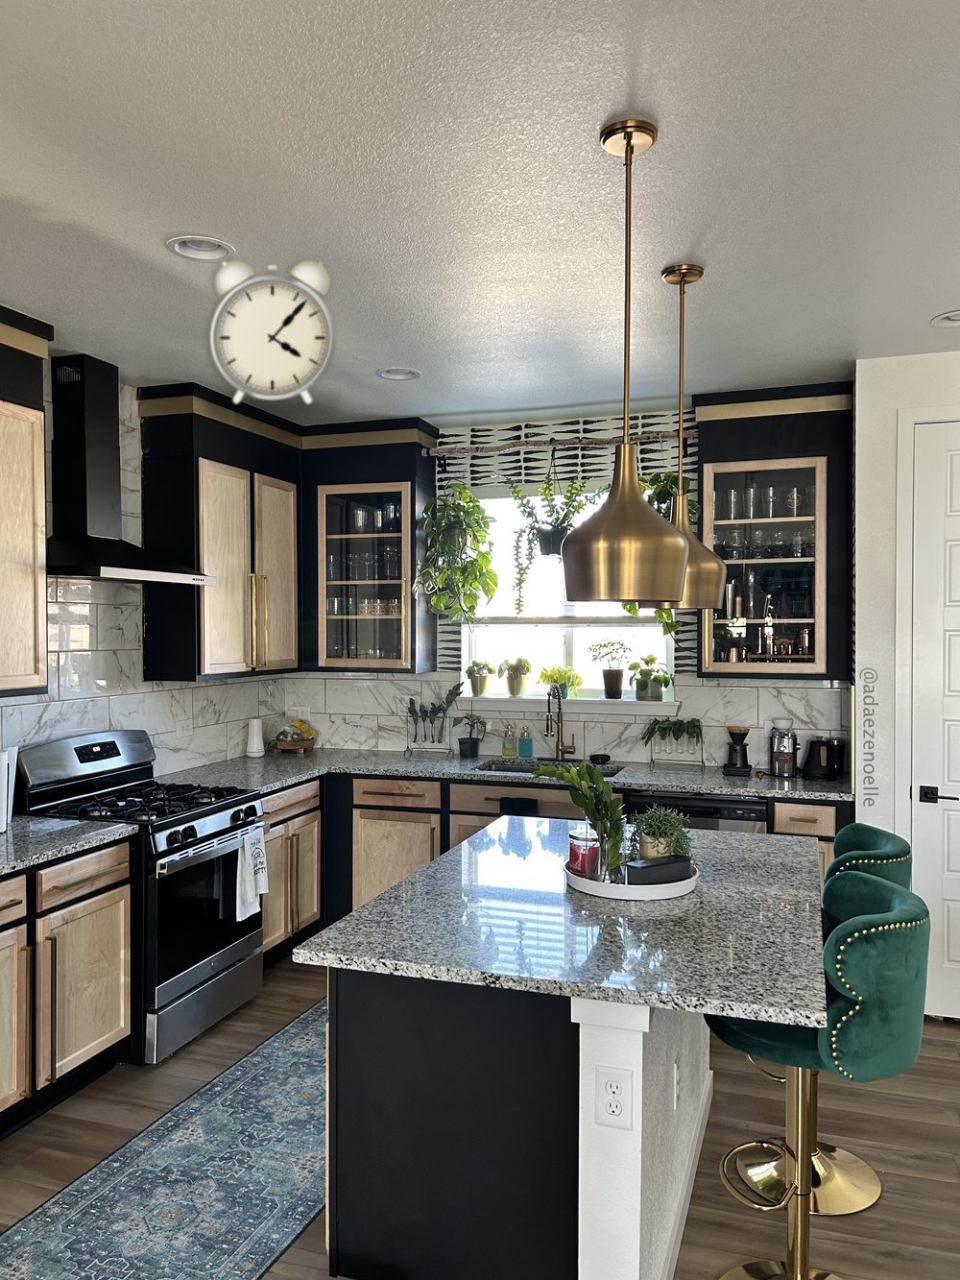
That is 4,07
